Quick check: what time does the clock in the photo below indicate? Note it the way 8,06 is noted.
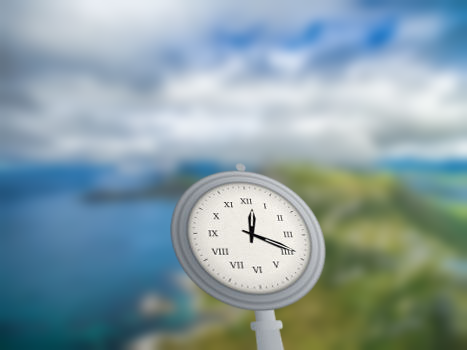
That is 12,19
